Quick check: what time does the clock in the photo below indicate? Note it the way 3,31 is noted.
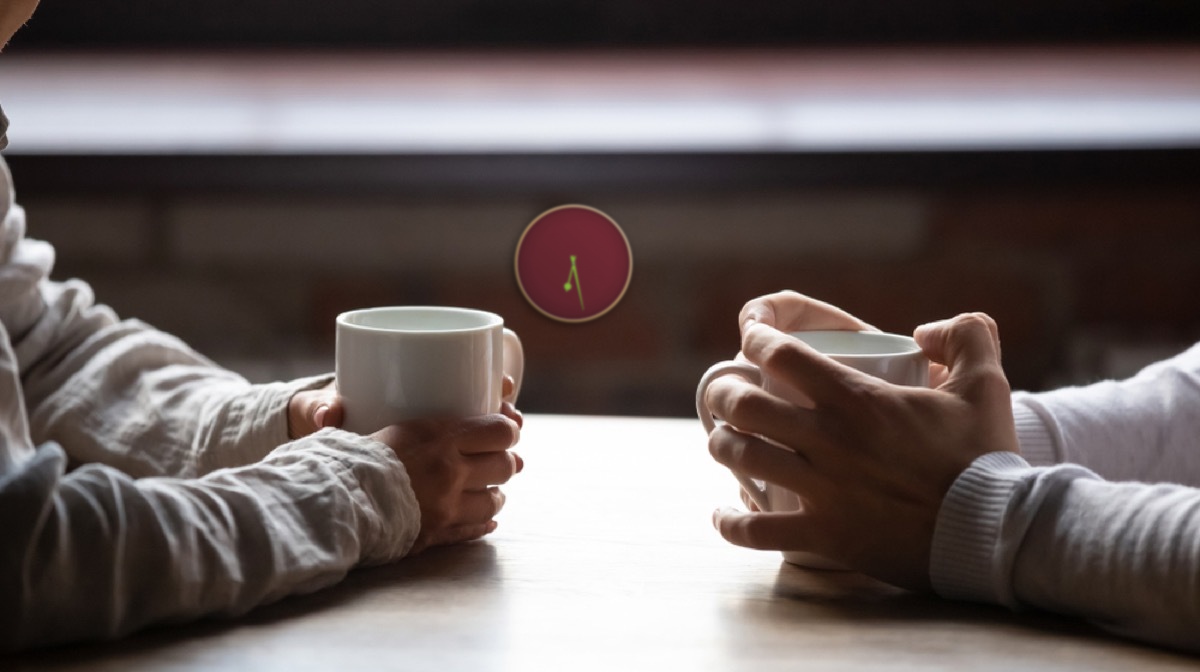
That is 6,28
